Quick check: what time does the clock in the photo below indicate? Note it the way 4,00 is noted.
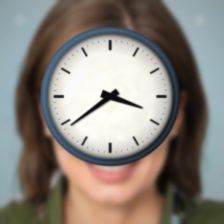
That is 3,39
